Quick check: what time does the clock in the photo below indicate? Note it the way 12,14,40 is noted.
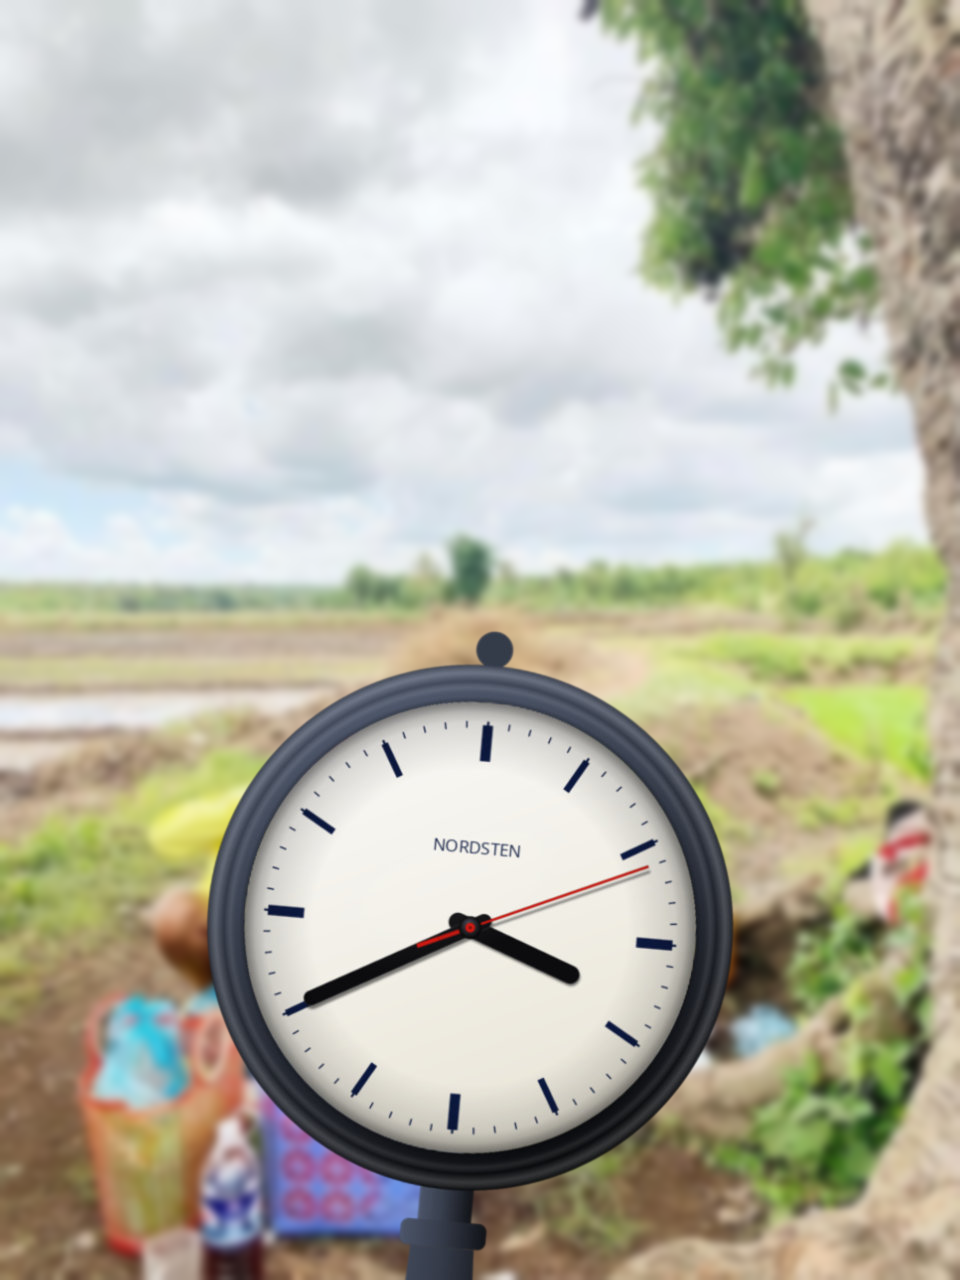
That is 3,40,11
